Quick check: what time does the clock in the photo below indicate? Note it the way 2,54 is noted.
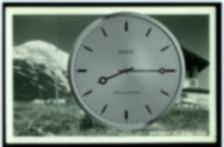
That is 8,15
